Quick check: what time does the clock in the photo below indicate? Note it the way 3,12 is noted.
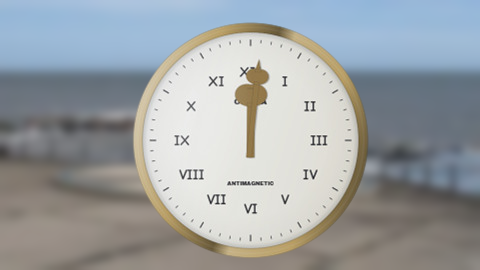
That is 12,01
